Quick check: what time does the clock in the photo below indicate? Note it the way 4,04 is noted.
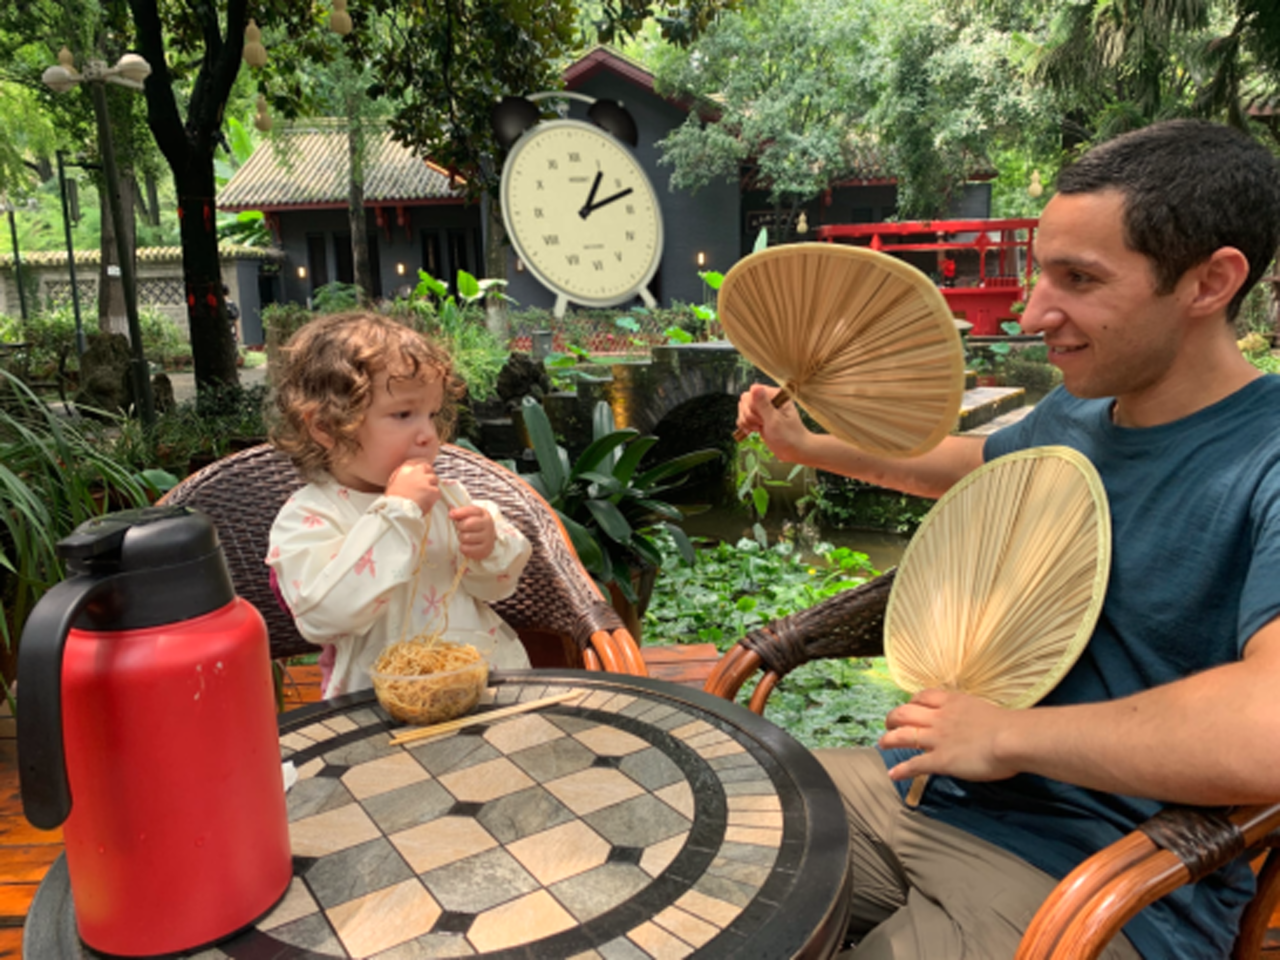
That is 1,12
